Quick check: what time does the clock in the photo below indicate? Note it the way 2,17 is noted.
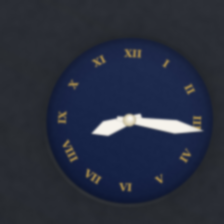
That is 8,16
